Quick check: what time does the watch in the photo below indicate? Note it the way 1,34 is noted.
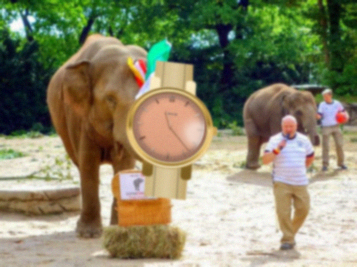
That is 11,23
